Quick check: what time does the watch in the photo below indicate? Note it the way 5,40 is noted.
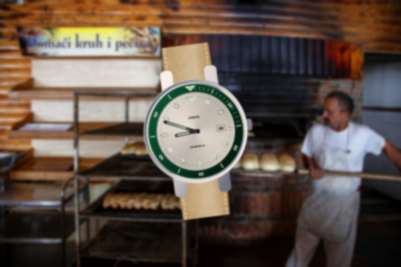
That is 8,49
